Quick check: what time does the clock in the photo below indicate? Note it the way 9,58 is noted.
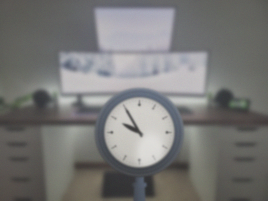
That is 9,55
